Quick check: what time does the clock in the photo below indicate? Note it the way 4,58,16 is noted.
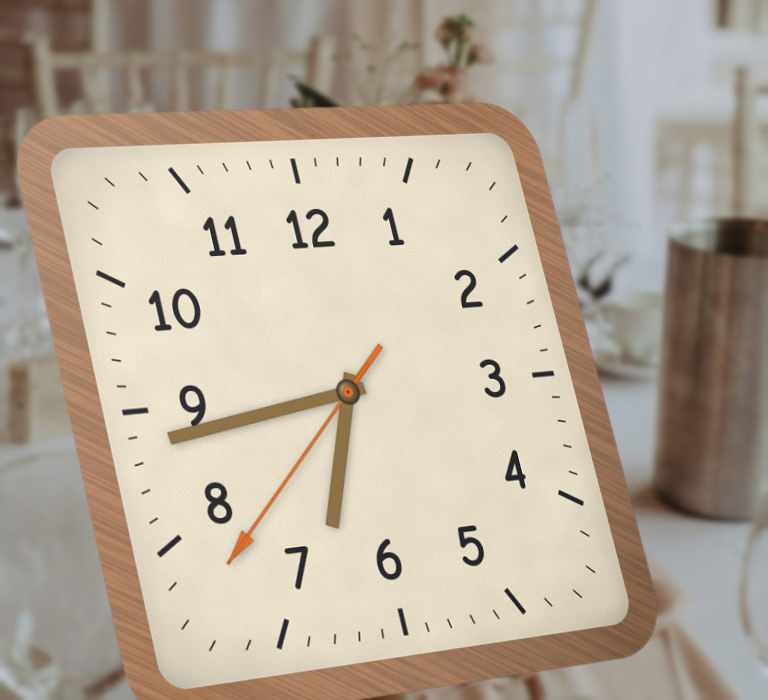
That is 6,43,38
